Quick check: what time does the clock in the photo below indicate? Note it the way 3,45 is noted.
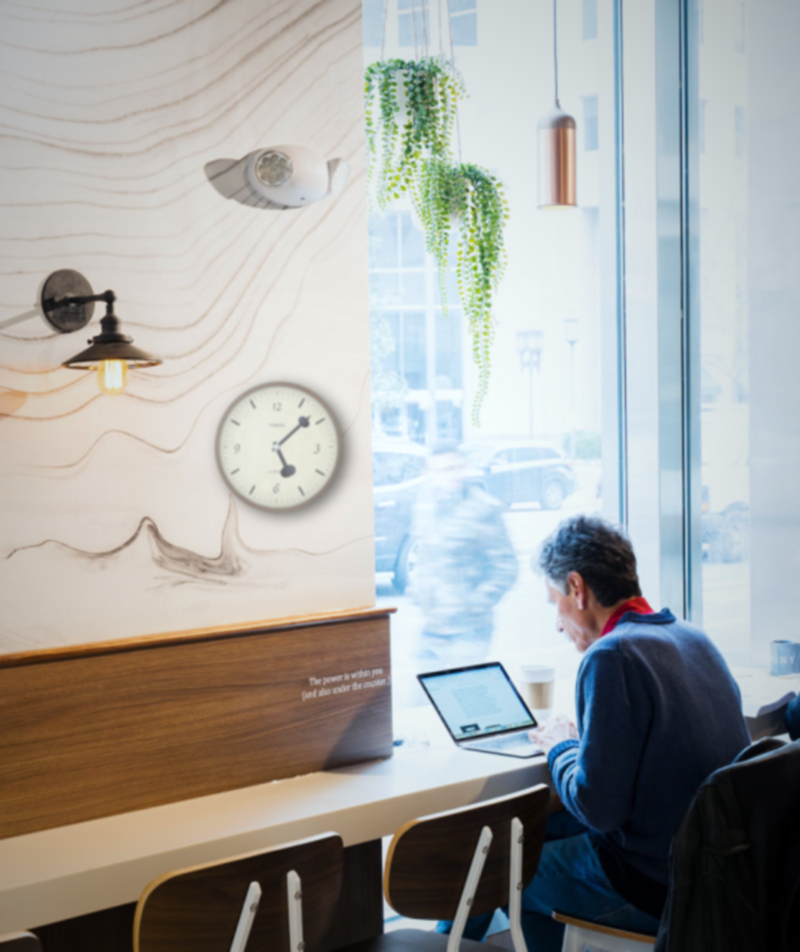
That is 5,08
